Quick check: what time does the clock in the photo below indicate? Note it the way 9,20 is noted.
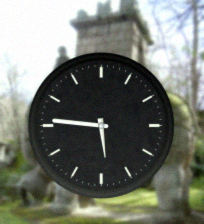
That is 5,46
